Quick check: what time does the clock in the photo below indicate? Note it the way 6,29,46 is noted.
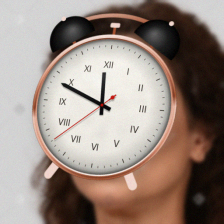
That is 11,48,38
